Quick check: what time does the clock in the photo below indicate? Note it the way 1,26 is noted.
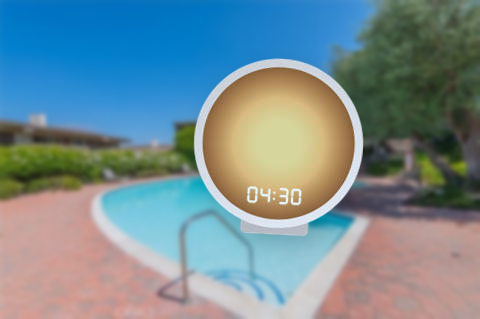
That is 4,30
